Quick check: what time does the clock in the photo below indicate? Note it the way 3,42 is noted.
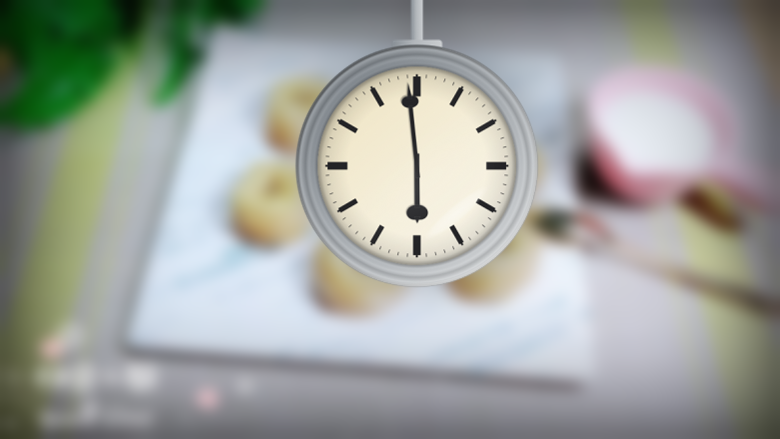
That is 5,59
